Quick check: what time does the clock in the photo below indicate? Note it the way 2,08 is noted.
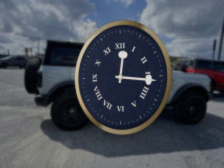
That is 12,16
